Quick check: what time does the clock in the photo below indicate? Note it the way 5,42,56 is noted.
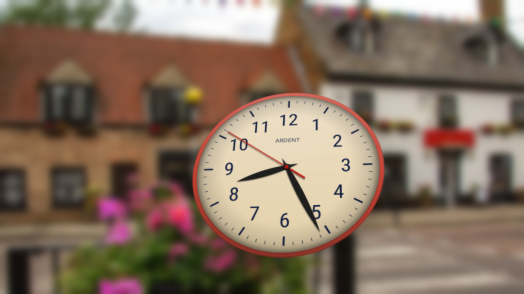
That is 8,25,51
